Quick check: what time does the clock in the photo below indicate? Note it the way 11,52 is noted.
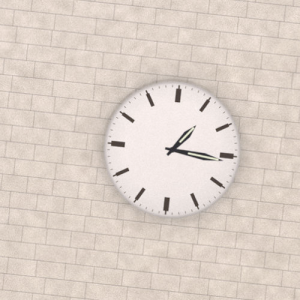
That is 1,16
